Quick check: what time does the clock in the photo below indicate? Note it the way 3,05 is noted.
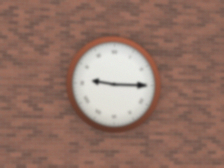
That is 9,15
